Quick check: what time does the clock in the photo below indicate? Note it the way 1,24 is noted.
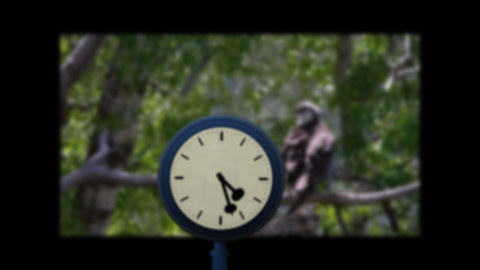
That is 4,27
